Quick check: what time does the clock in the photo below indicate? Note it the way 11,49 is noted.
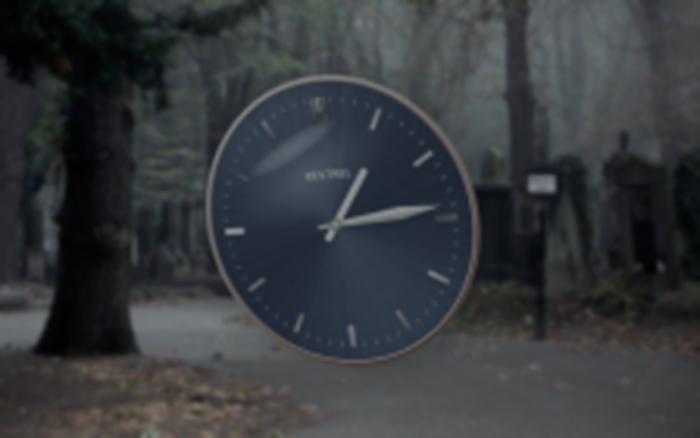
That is 1,14
